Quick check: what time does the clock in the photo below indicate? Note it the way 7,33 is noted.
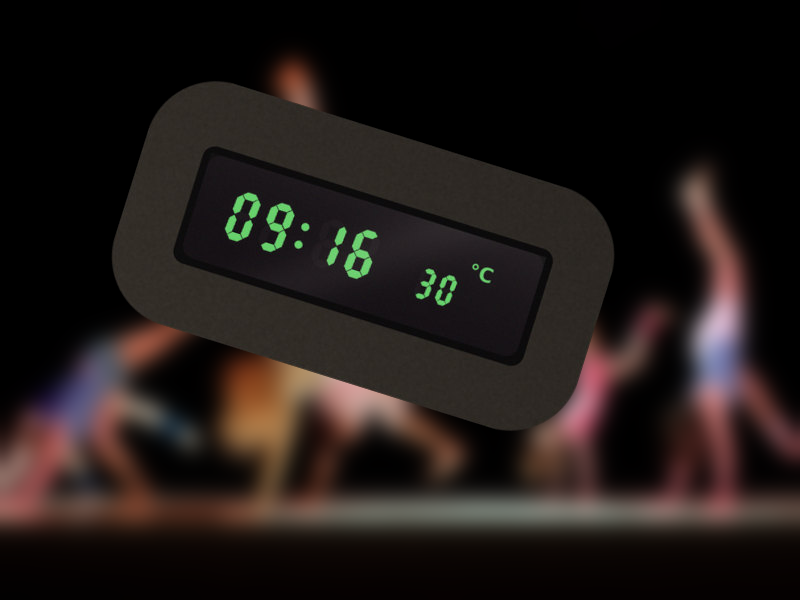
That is 9,16
